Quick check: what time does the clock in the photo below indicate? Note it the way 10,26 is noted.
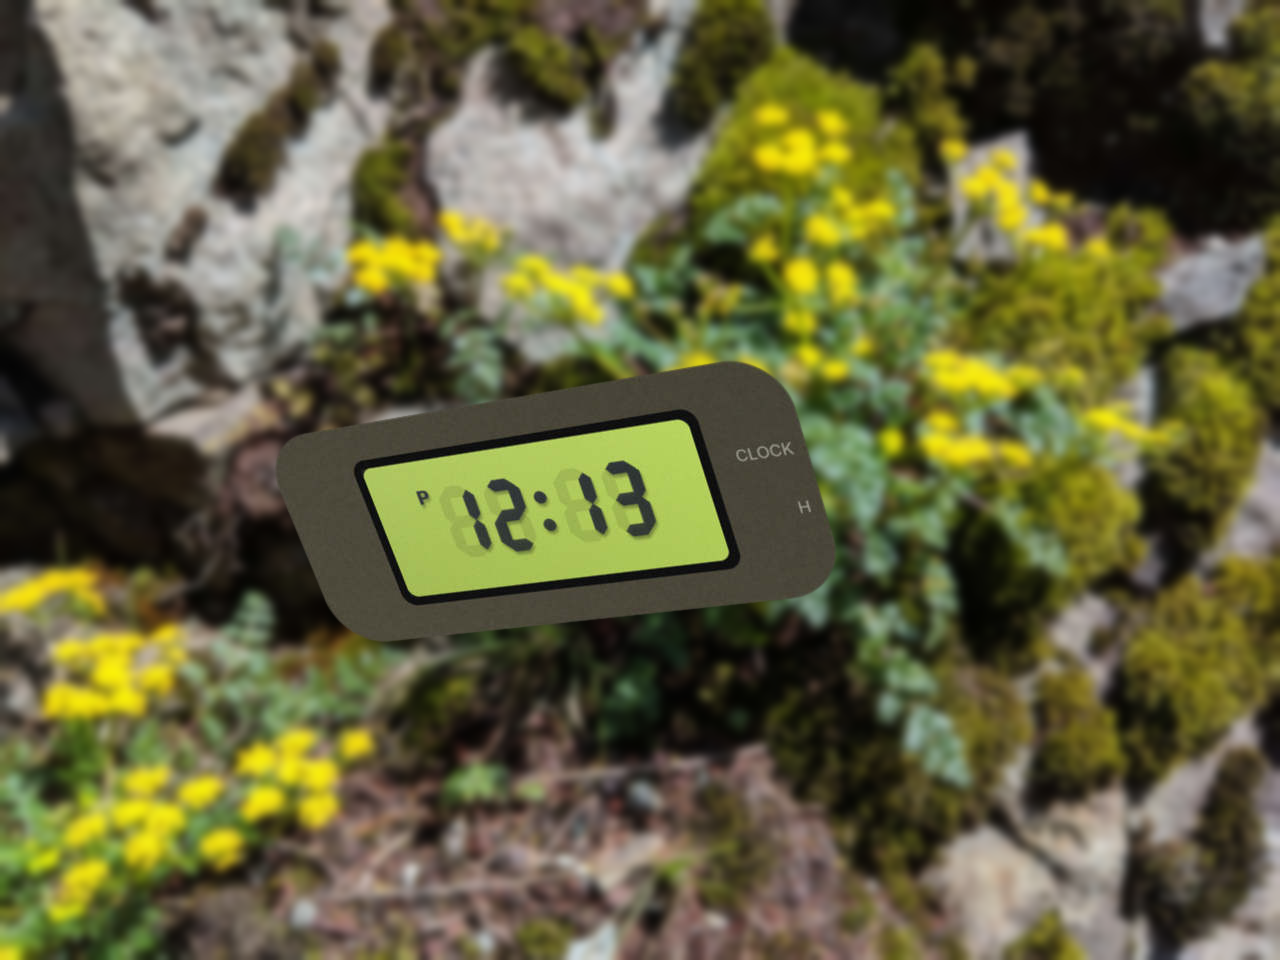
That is 12,13
